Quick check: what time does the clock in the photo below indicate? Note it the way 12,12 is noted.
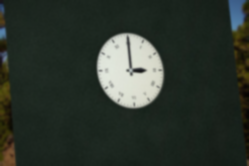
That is 3,00
